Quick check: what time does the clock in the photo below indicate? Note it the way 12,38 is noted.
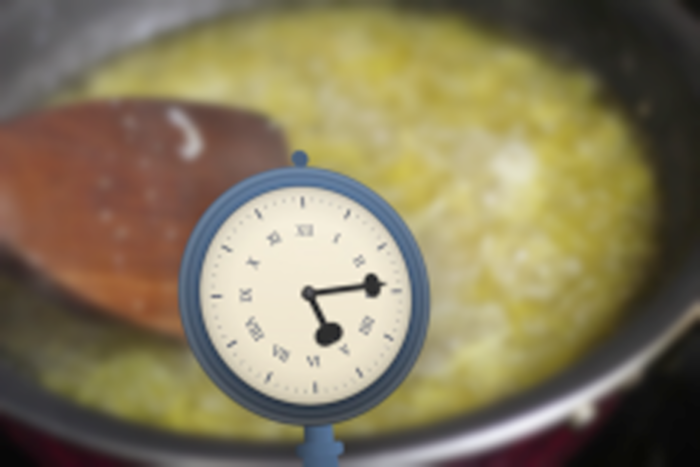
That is 5,14
